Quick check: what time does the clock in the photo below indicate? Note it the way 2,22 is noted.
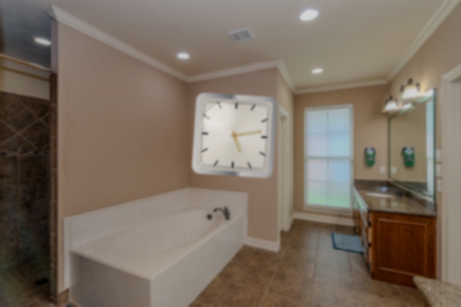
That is 5,13
